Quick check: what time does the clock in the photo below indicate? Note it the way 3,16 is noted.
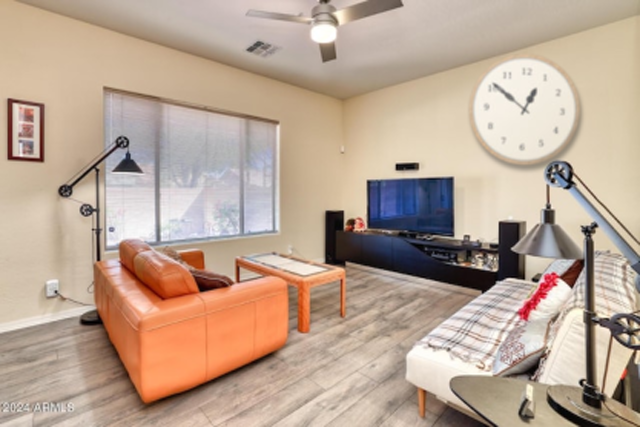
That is 12,51
